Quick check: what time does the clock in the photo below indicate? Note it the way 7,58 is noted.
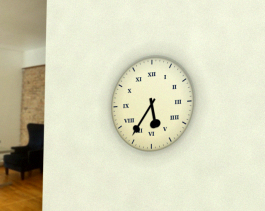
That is 5,36
